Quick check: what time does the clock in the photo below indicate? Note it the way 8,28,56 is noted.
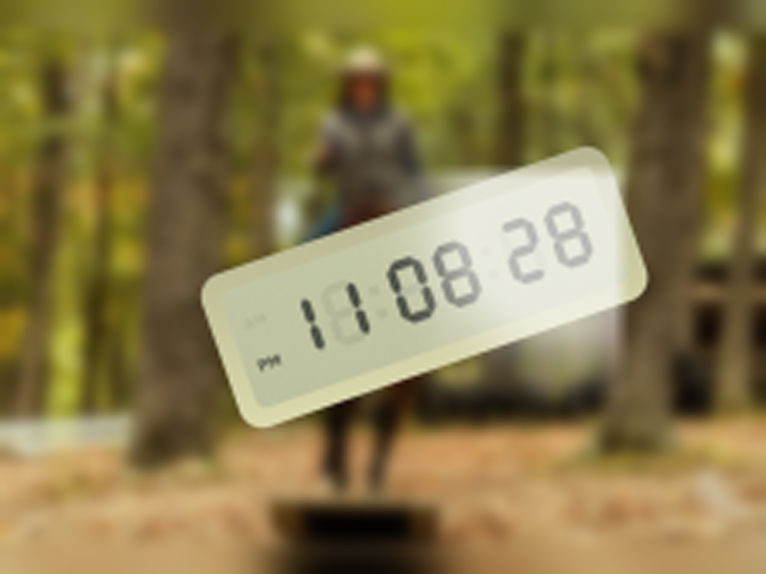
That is 11,08,28
